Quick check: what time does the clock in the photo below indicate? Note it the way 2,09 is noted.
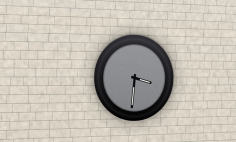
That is 3,31
